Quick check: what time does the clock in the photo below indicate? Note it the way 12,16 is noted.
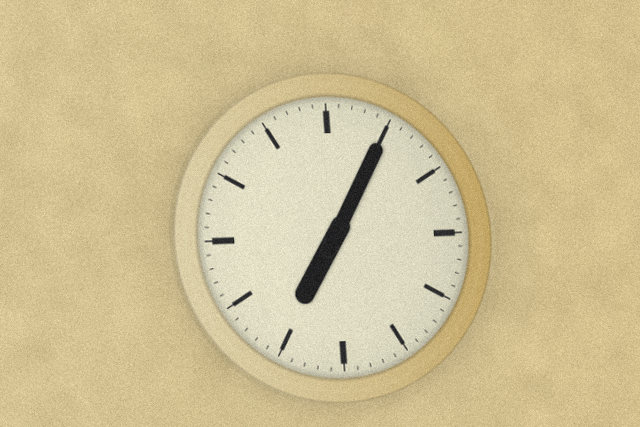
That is 7,05
